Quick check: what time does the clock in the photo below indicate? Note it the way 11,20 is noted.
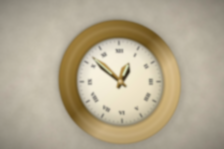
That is 12,52
